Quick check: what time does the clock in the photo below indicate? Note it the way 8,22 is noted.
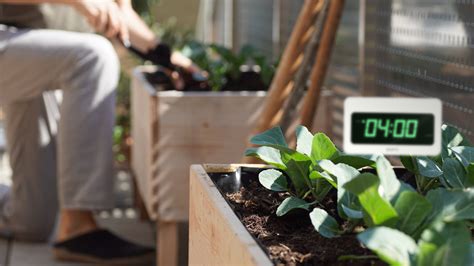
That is 4,00
